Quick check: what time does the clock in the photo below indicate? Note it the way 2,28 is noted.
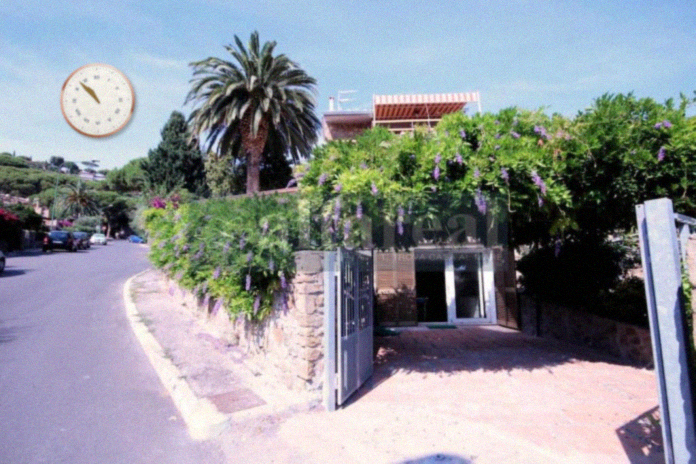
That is 10,53
